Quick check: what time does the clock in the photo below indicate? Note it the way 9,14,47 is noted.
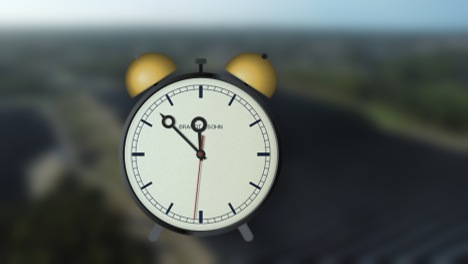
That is 11,52,31
